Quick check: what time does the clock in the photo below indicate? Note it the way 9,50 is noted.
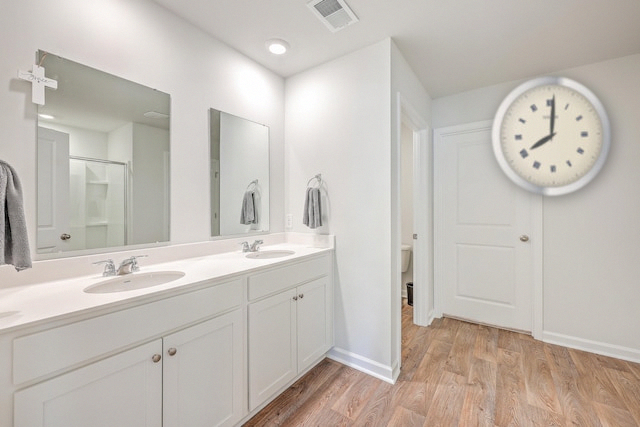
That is 8,01
